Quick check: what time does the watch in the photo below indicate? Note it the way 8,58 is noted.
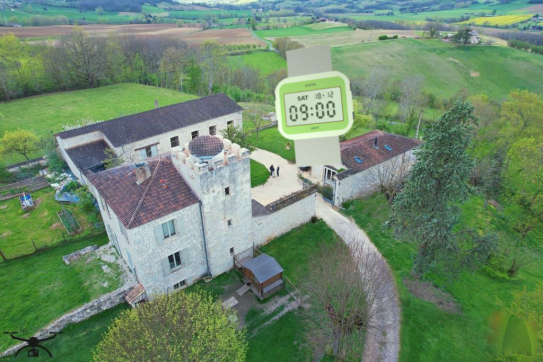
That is 9,00
